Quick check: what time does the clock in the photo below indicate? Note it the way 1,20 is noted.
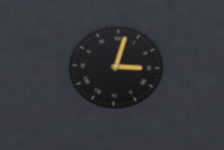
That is 3,02
